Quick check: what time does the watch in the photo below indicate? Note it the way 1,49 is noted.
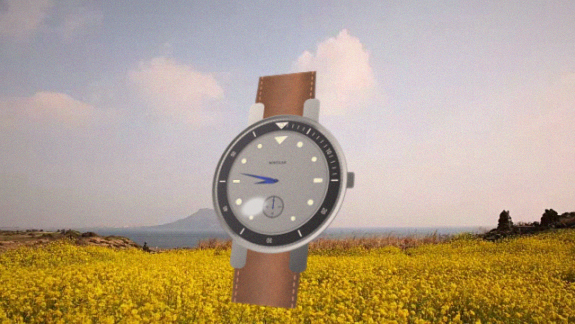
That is 8,47
